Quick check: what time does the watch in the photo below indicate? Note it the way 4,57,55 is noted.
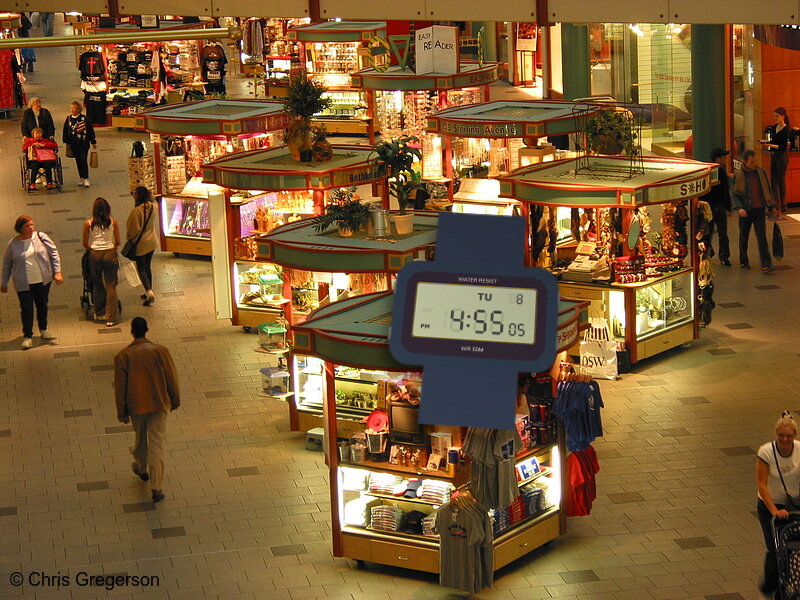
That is 4,55,05
